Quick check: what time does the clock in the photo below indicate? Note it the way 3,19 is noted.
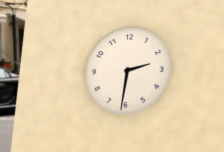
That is 2,31
